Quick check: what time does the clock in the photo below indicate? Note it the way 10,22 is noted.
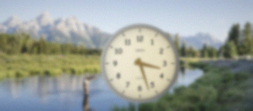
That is 3,27
